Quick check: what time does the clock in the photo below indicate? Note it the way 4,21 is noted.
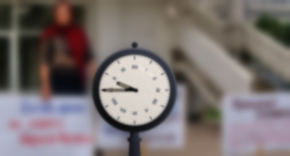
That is 9,45
